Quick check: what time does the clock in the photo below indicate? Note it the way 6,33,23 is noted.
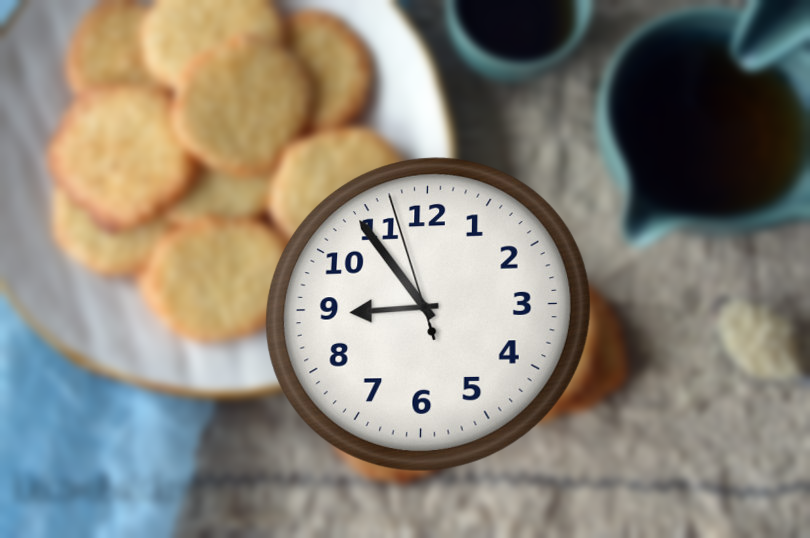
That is 8,53,57
